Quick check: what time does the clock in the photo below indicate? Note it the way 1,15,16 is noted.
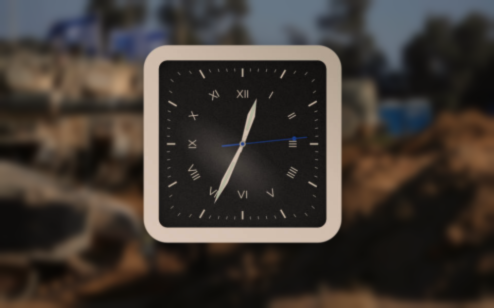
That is 12,34,14
